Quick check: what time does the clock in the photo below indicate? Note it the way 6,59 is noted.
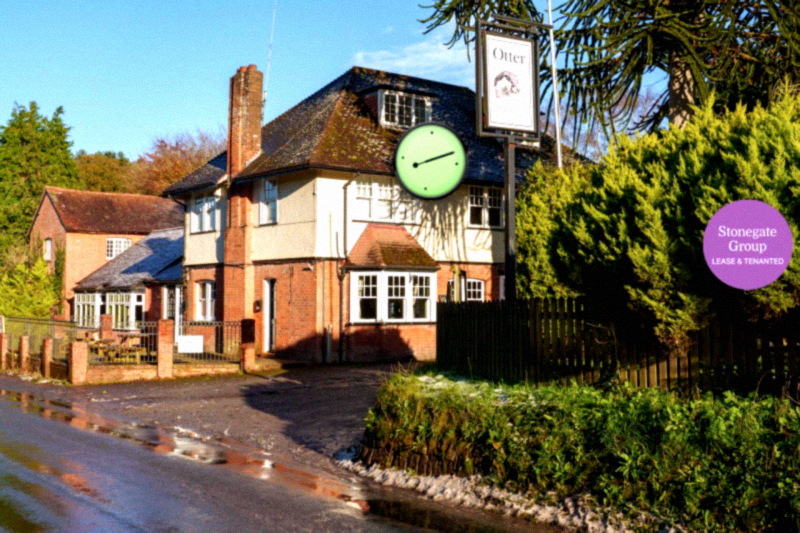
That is 8,11
